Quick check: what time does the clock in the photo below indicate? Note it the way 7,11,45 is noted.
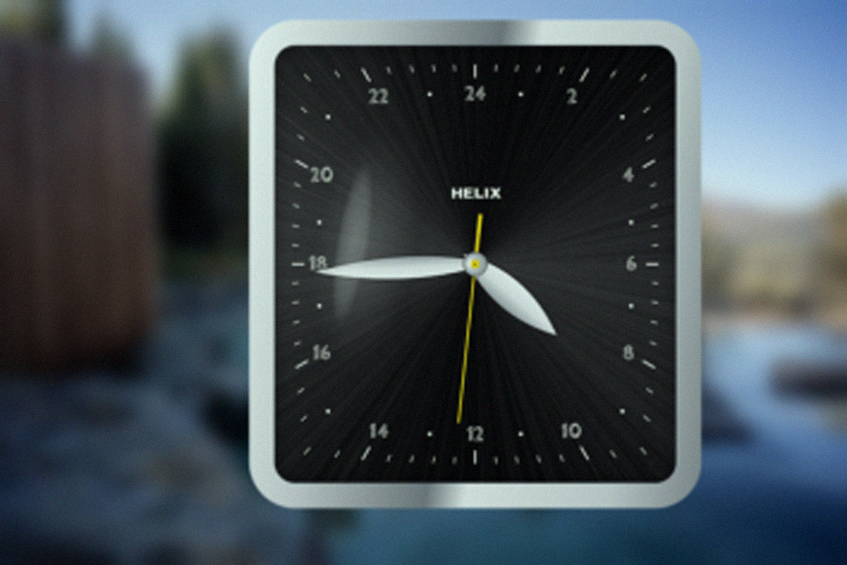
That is 8,44,31
